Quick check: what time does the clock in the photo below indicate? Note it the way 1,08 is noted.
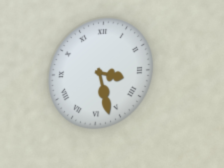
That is 3,27
